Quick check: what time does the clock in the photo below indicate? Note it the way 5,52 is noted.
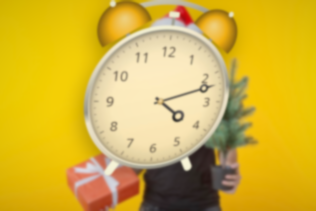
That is 4,12
